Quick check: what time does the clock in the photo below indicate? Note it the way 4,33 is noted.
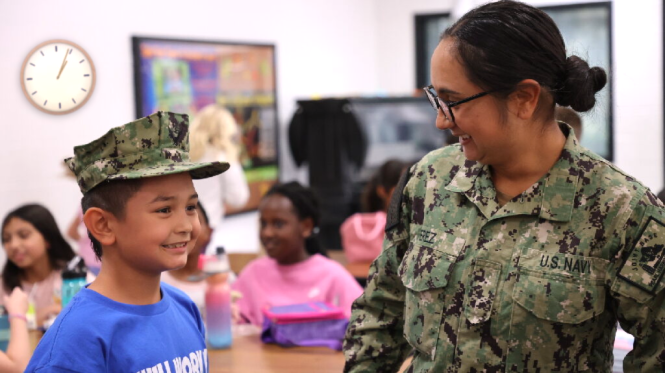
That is 1,04
